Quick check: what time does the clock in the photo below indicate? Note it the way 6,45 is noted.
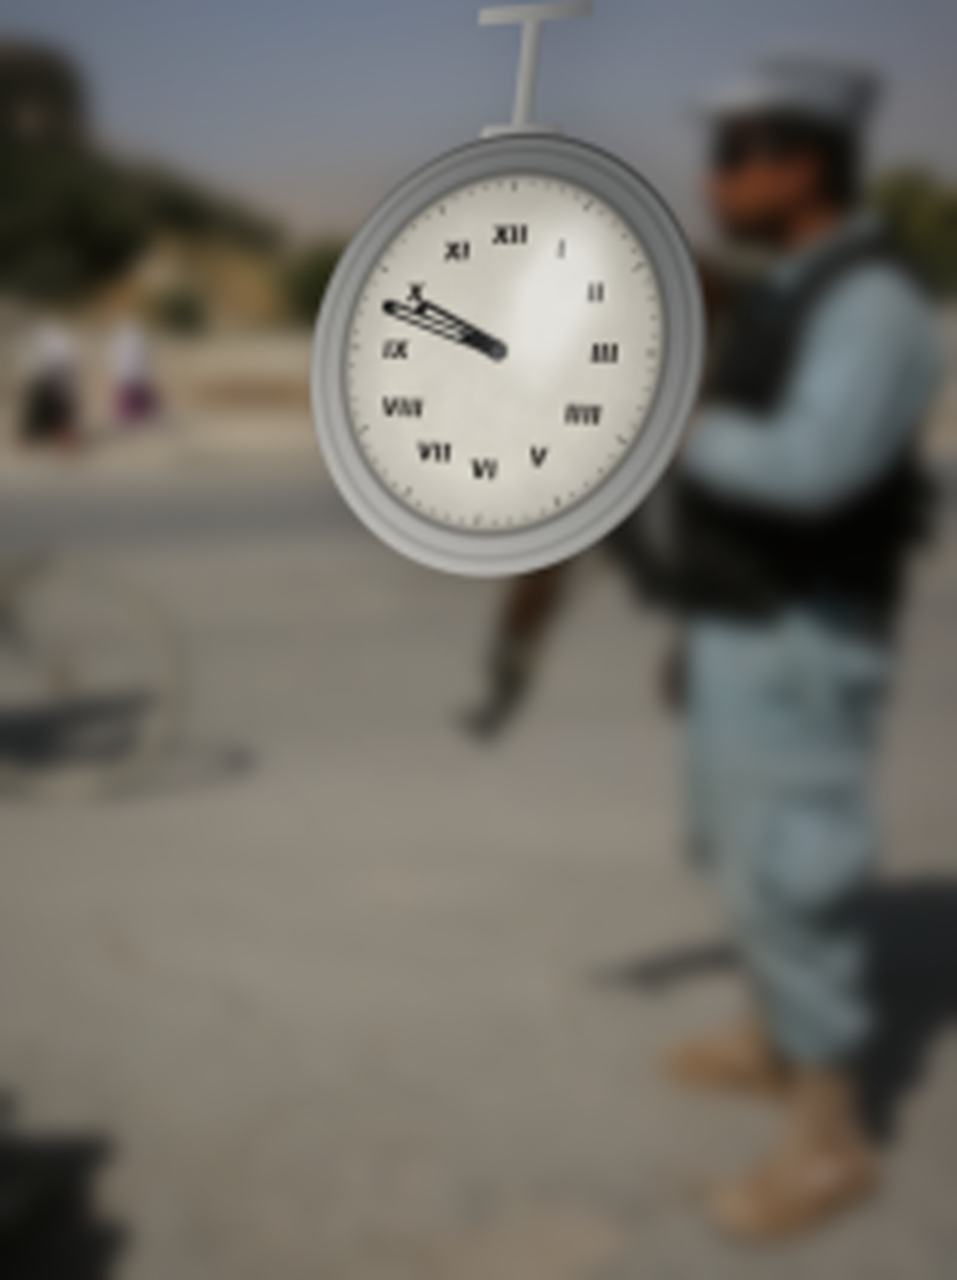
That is 9,48
